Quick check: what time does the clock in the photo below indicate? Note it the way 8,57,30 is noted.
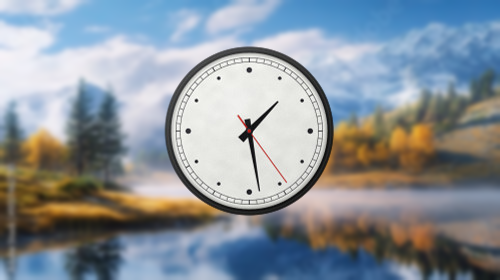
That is 1,28,24
